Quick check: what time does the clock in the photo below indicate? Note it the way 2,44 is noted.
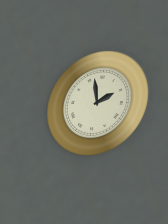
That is 1,57
